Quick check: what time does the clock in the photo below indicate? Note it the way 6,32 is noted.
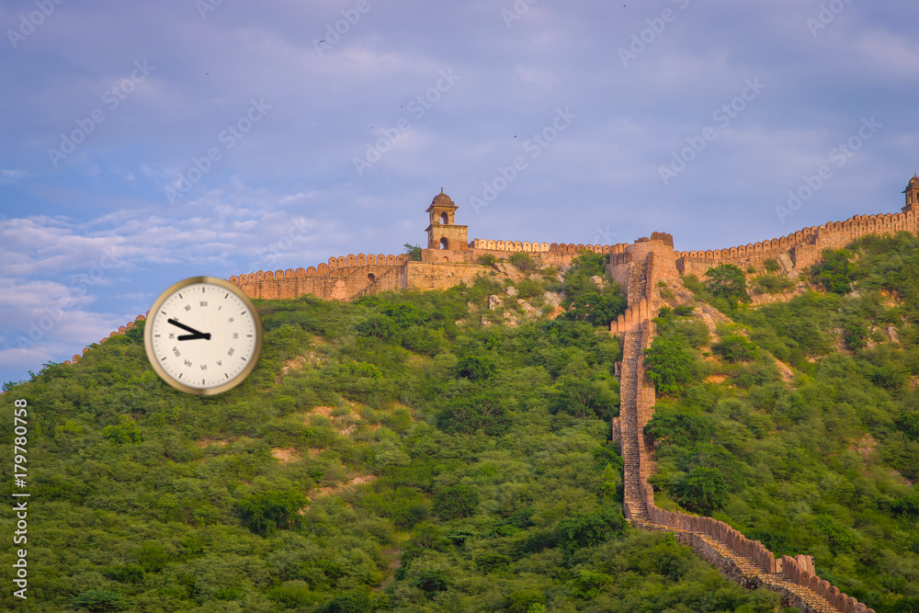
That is 8,49
